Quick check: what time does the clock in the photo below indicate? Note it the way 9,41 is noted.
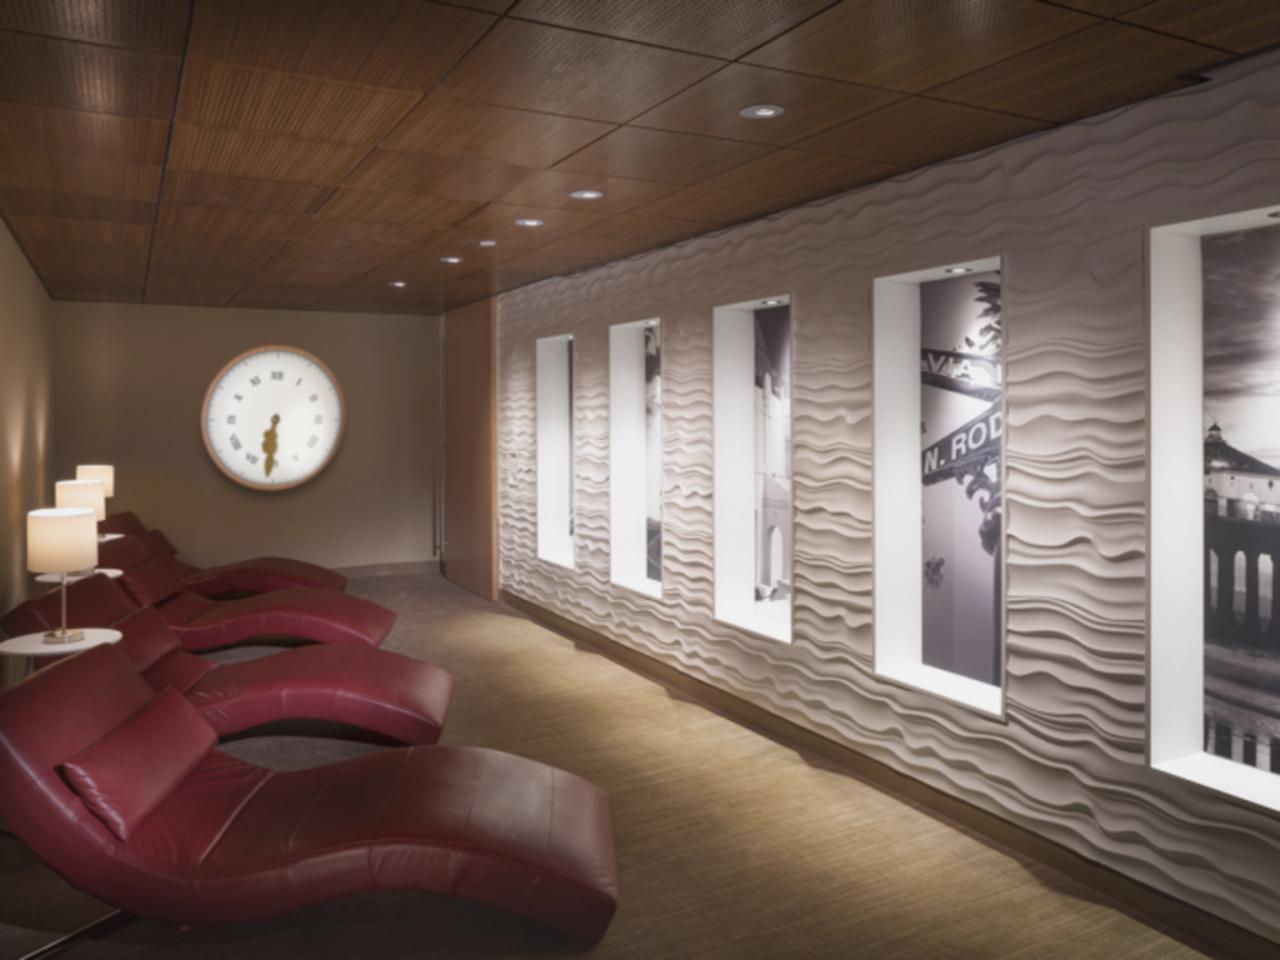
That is 6,31
